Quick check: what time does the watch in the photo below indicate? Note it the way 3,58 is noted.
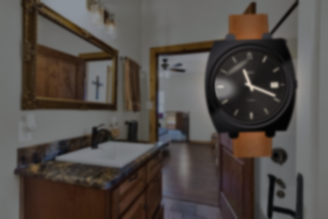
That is 11,19
